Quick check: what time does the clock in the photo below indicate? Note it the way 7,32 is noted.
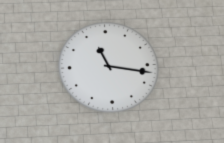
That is 11,17
